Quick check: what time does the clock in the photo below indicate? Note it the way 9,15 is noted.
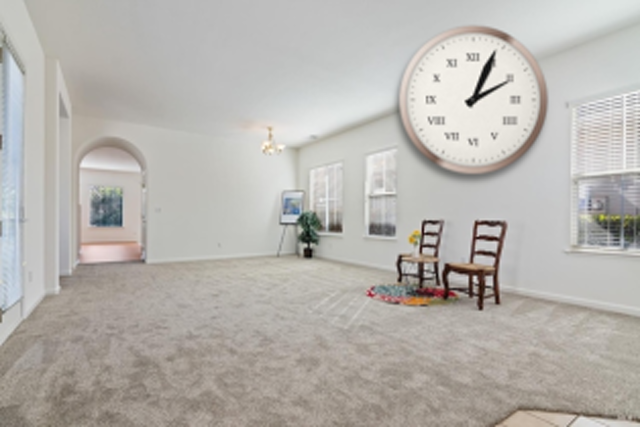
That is 2,04
